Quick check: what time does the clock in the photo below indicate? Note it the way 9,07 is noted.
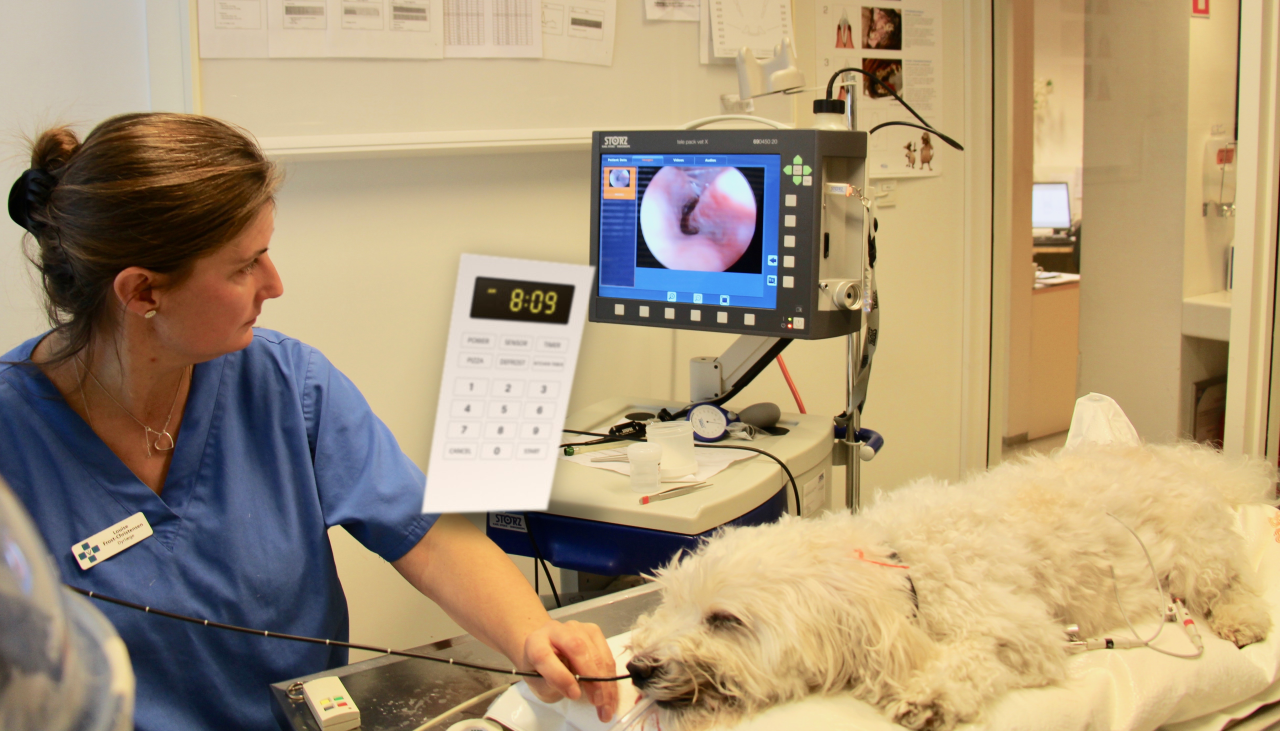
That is 8,09
